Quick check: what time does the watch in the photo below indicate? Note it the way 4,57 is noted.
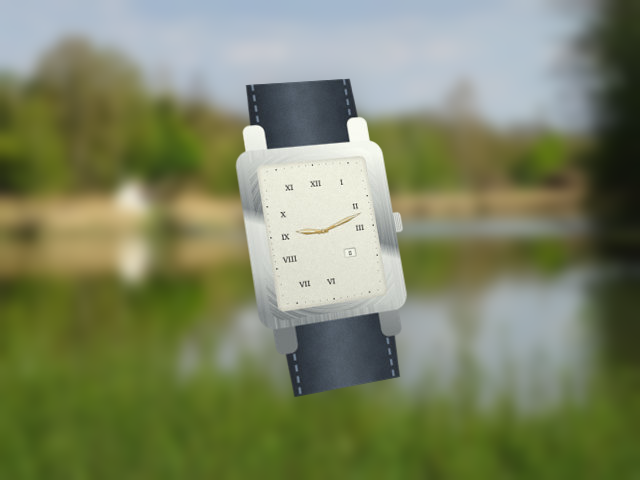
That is 9,12
